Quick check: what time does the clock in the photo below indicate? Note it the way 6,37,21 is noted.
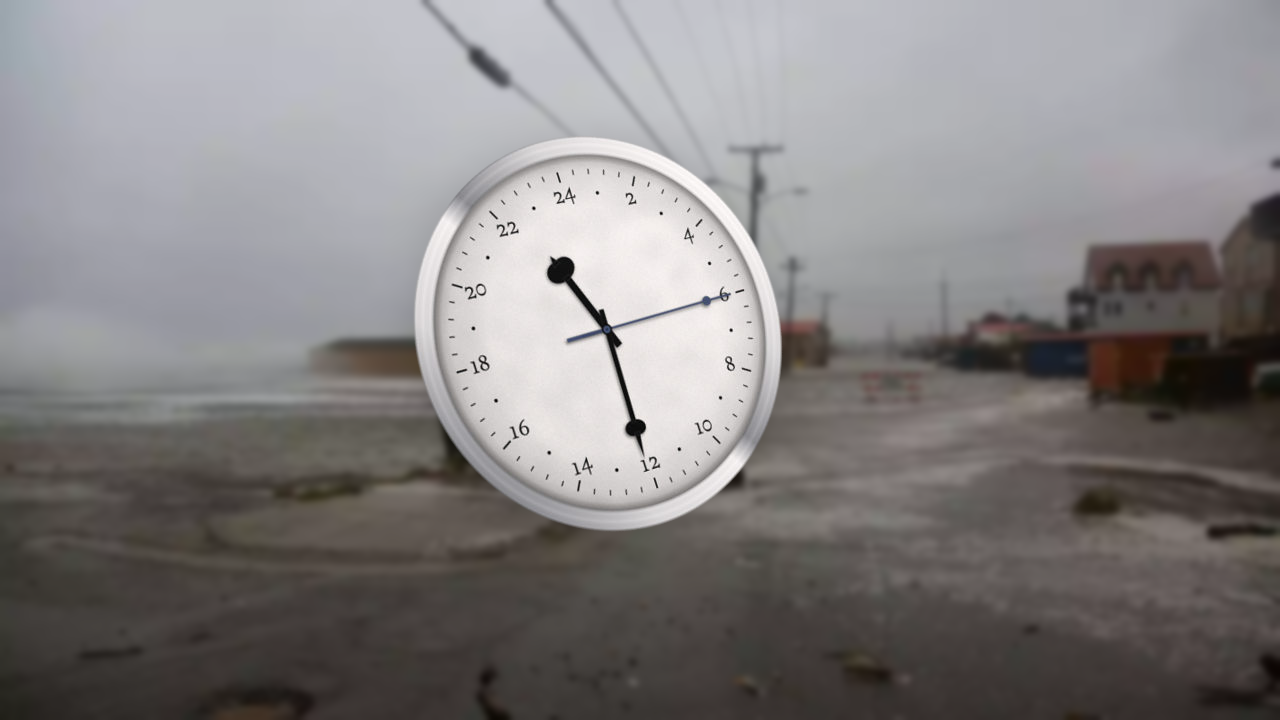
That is 22,30,15
